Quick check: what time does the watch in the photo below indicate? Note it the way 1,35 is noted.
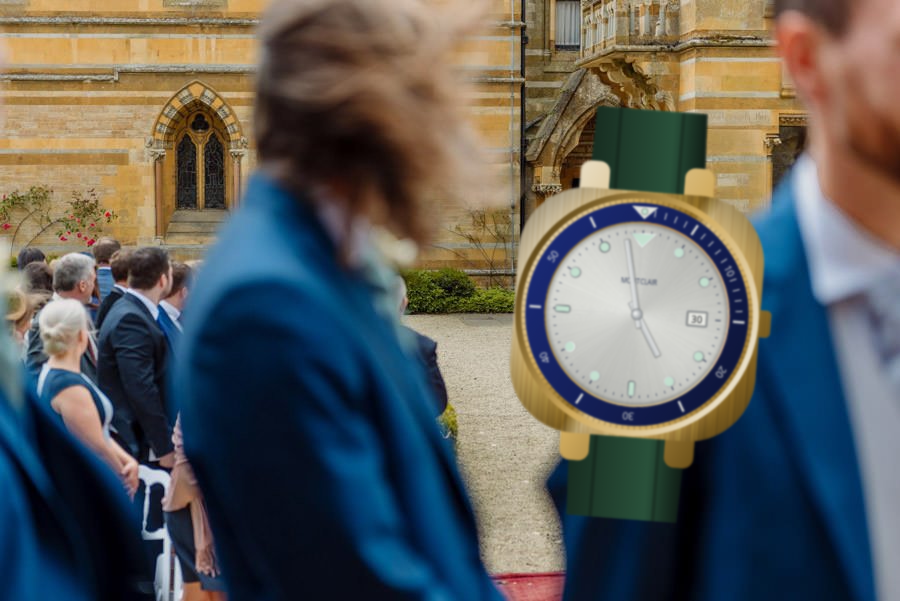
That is 4,58
